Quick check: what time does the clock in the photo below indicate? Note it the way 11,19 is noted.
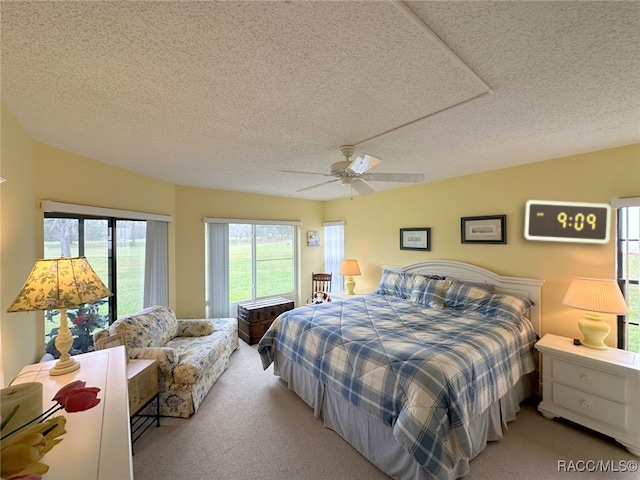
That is 9,09
